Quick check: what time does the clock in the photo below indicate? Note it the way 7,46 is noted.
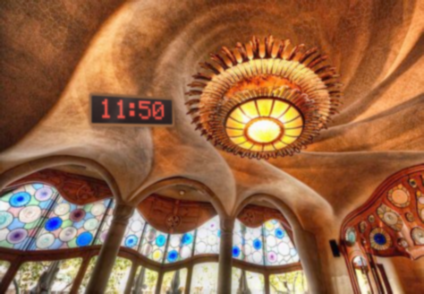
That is 11,50
